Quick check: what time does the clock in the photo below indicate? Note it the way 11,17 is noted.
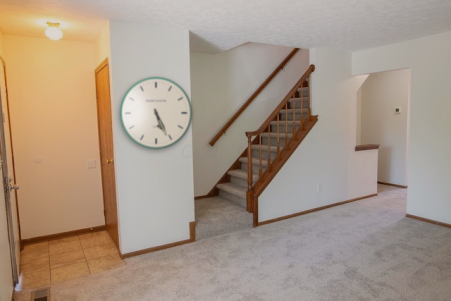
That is 5,26
